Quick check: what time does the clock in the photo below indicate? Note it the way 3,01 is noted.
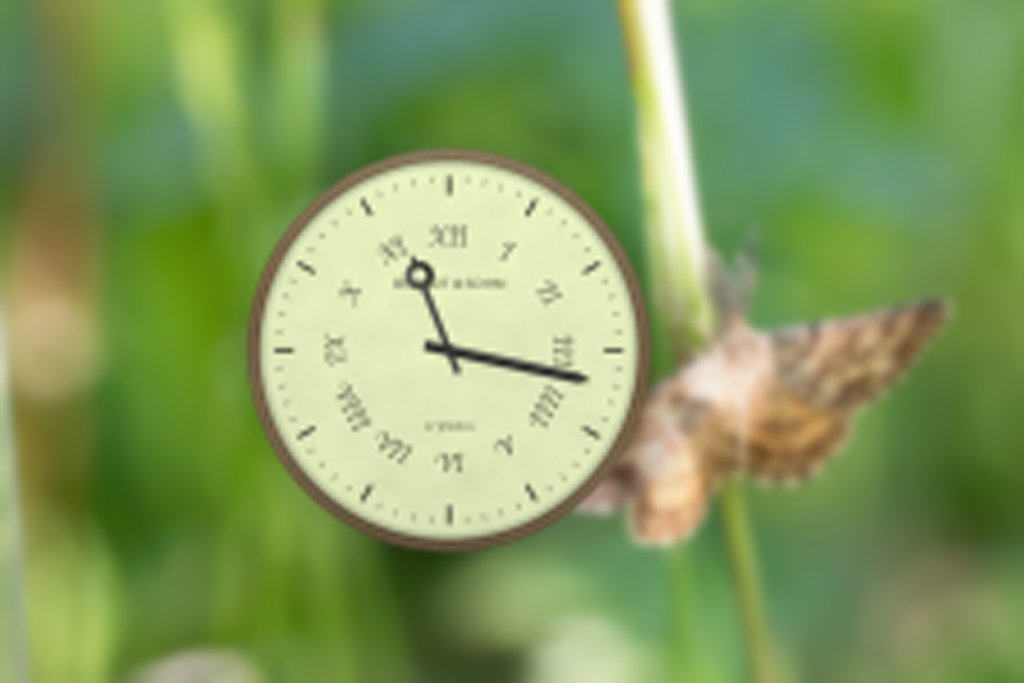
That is 11,17
